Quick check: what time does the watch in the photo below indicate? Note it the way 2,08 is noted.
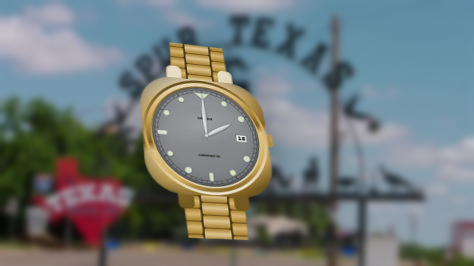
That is 2,00
